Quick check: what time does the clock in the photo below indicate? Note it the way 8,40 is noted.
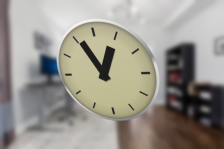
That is 12,56
